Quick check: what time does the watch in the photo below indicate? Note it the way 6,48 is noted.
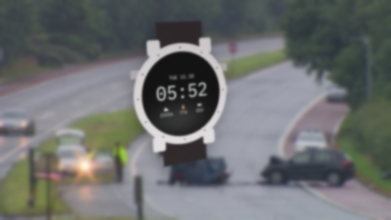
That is 5,52
